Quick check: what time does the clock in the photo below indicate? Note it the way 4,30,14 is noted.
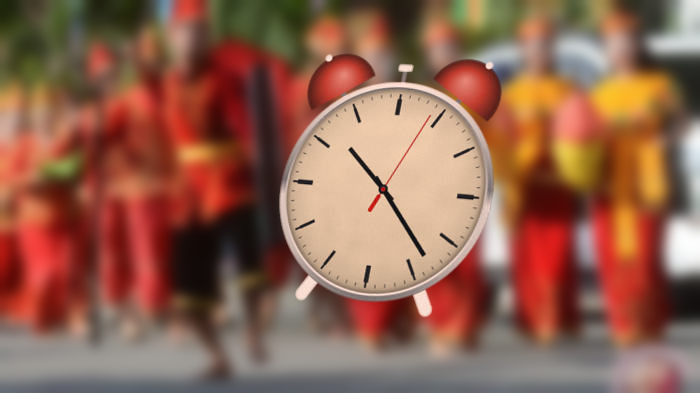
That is 10,23,04
